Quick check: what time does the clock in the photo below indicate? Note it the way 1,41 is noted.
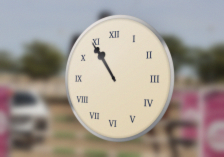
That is 10,54
